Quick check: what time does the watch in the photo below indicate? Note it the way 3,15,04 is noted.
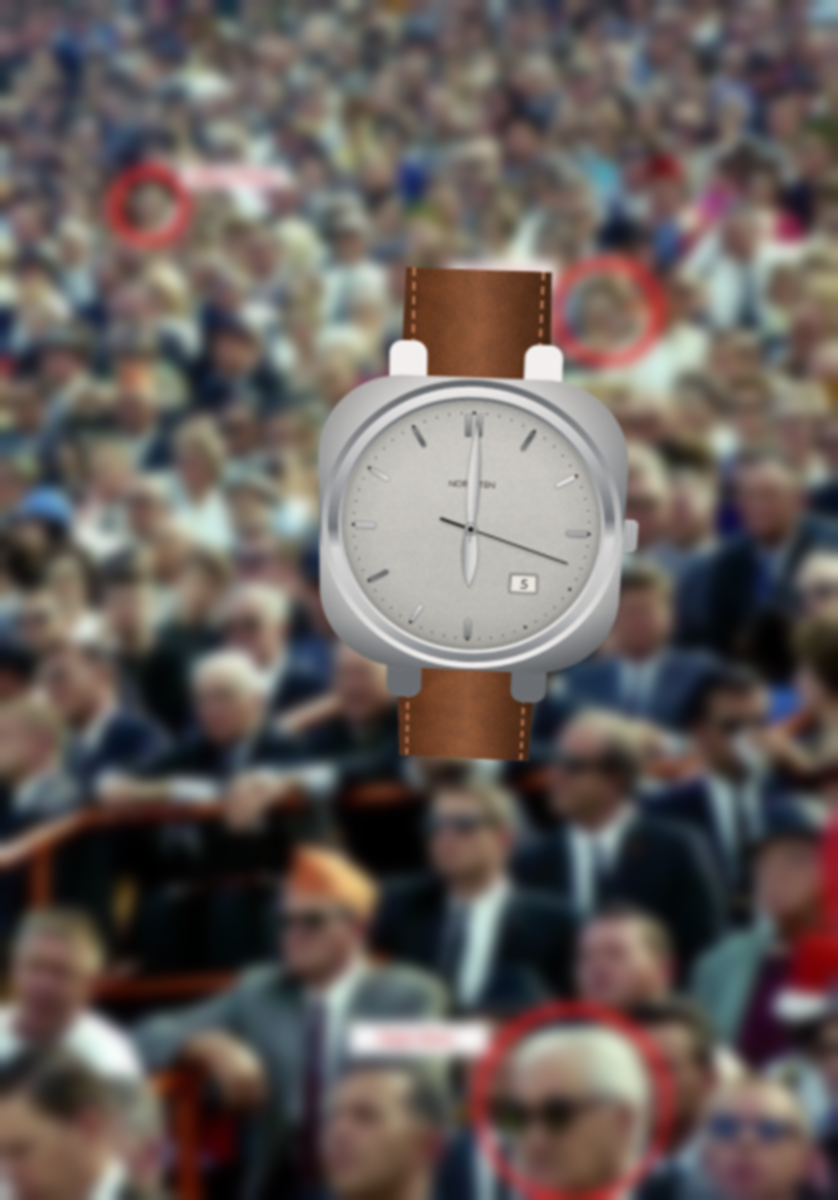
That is 6,00,18
